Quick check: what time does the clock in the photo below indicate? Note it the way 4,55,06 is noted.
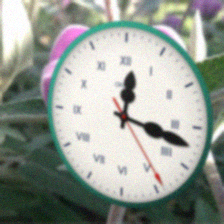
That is 12,17,24
